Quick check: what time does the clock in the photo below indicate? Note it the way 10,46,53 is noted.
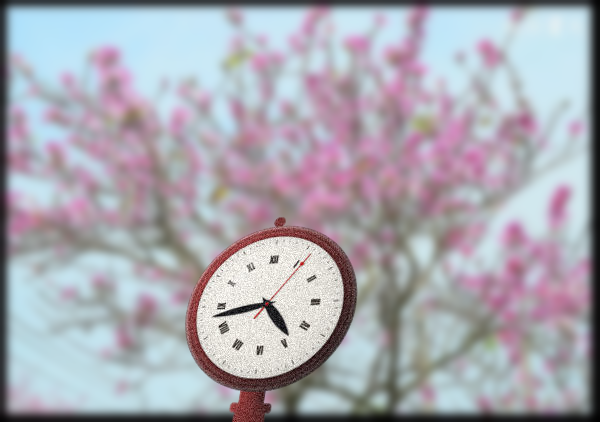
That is 4,43,06
